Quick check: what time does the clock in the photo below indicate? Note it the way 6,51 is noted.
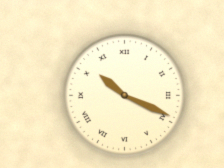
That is 10,19
